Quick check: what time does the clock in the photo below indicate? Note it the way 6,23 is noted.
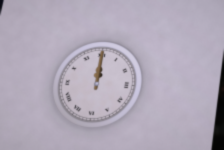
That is 12,00
